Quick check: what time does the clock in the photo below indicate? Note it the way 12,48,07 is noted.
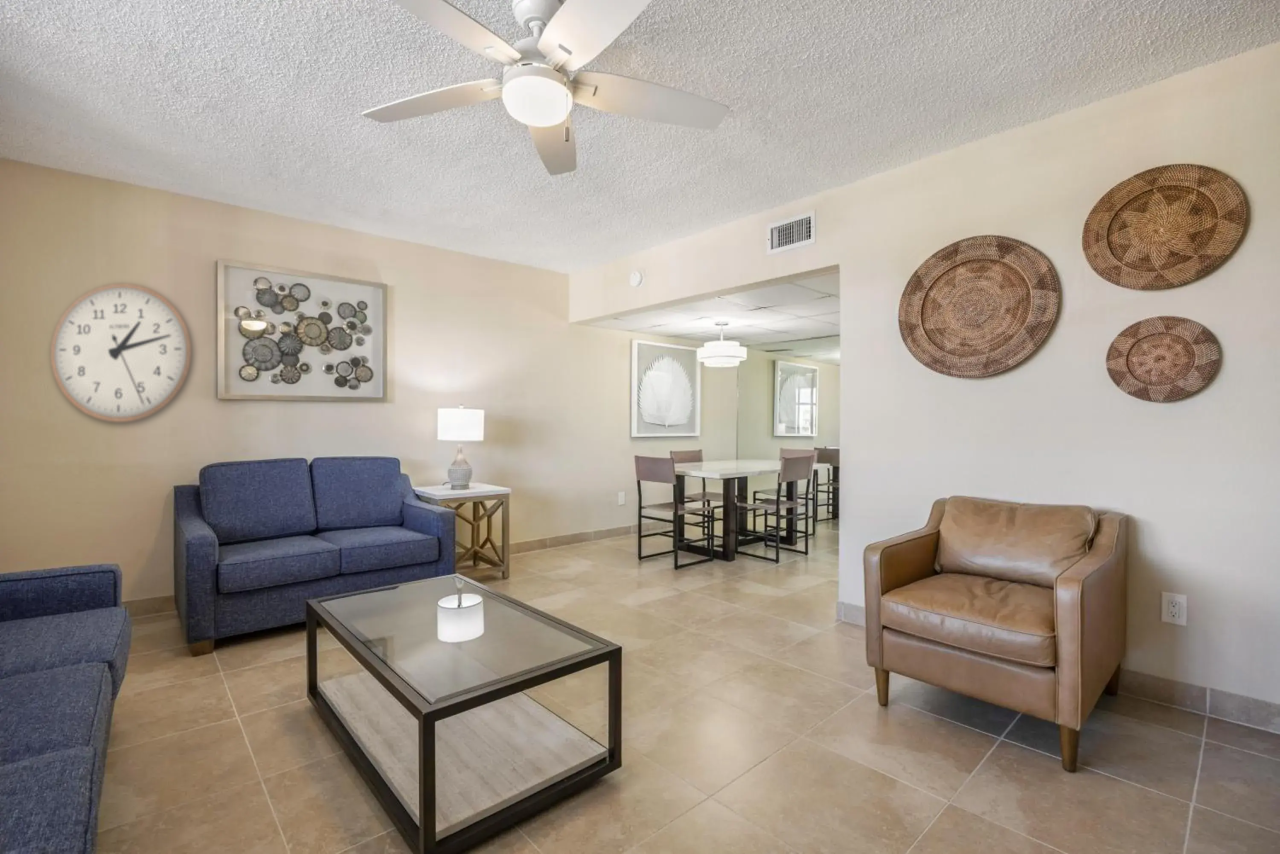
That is 1,12,26
